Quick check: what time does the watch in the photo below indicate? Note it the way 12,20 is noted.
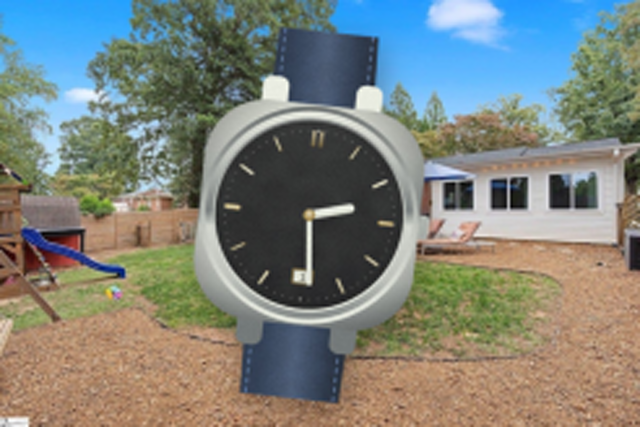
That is 2,29
